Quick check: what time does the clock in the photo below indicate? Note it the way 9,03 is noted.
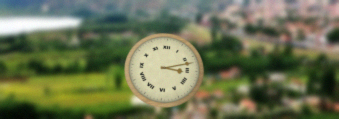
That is 3,12
